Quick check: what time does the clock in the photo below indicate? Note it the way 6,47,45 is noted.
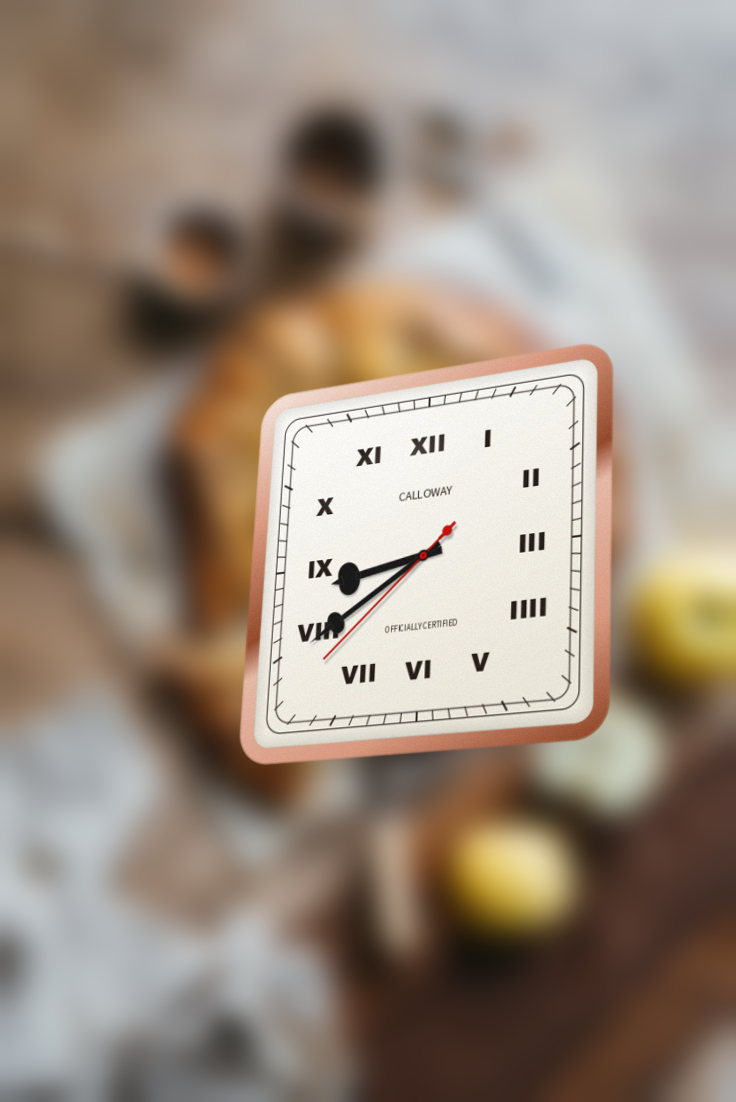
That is 8,39,38
